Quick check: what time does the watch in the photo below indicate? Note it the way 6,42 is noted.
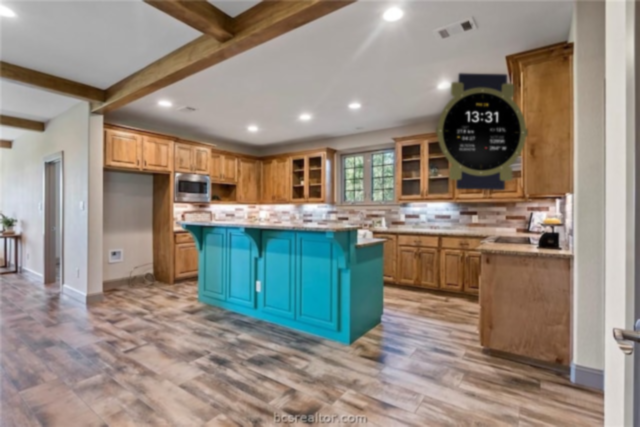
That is 13,31
